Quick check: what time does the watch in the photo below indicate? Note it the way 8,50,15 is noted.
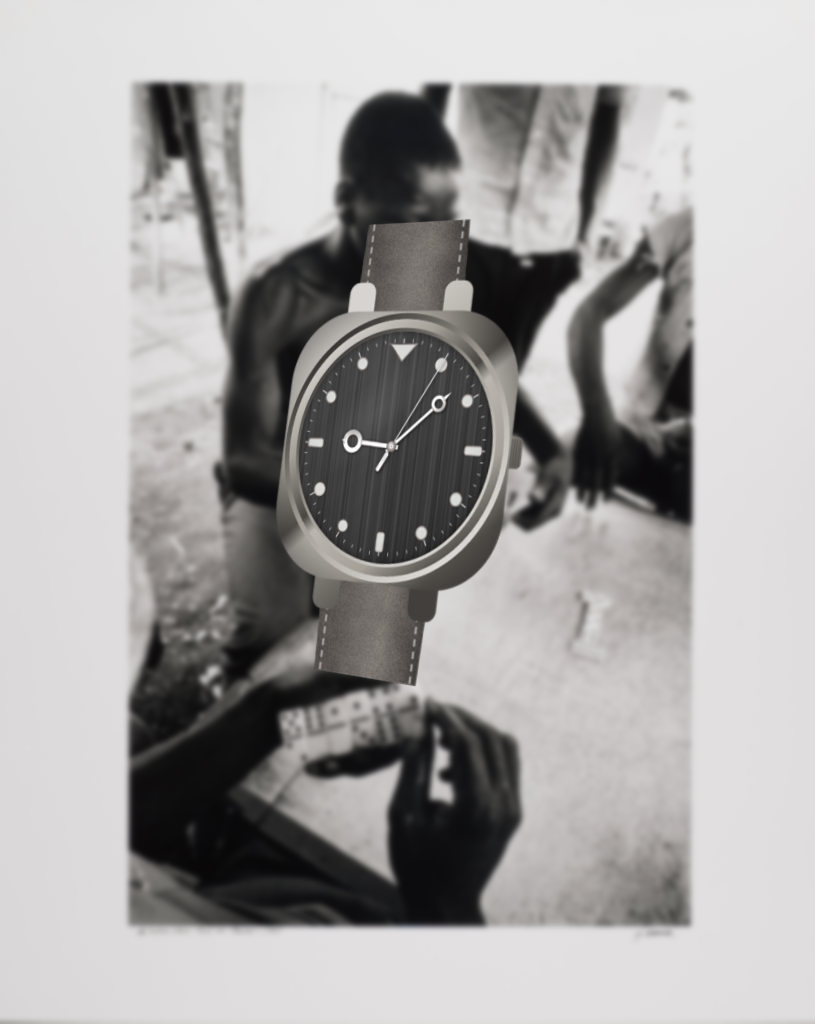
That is 9,08,05
